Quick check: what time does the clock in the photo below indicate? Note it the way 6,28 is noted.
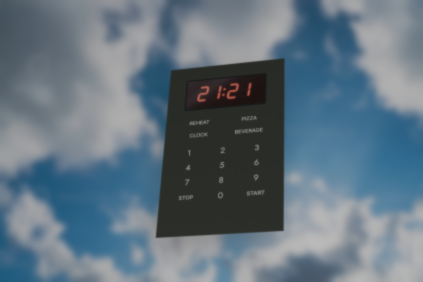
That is 21,21
